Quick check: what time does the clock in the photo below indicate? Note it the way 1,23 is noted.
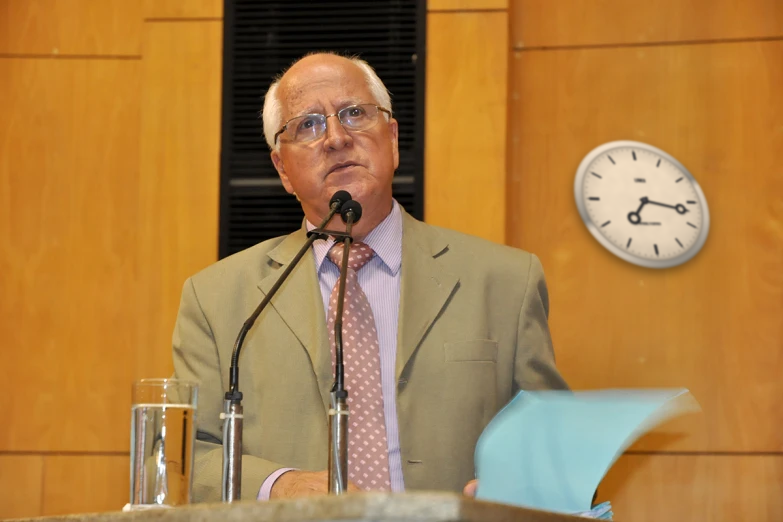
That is 7,17
